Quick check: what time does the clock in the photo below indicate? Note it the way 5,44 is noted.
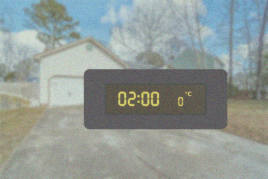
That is 2,00
